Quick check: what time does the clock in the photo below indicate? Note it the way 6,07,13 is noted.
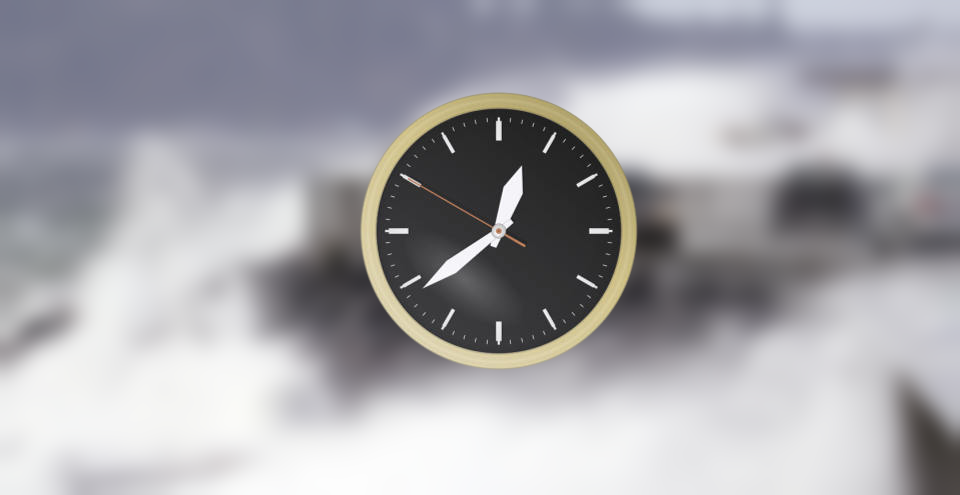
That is 12,38,50
